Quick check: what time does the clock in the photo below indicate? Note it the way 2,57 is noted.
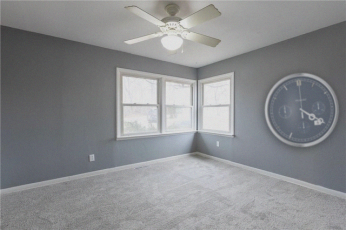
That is 4,21
